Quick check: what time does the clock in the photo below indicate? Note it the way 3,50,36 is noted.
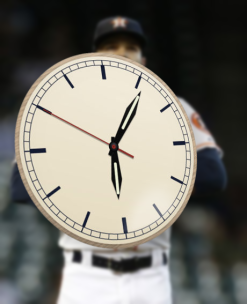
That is 6,05,50
